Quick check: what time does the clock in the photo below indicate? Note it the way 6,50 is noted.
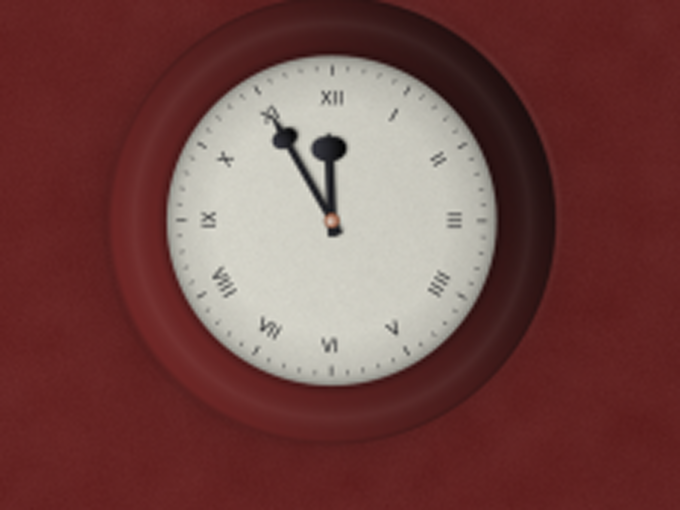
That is 11,55
